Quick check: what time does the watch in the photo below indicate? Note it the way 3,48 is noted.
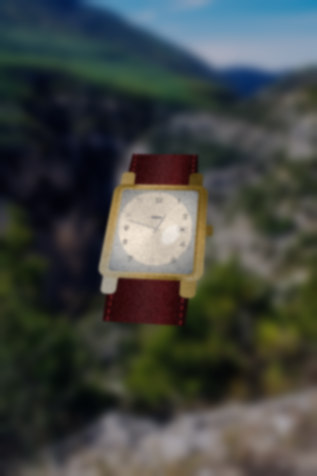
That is 12,48
